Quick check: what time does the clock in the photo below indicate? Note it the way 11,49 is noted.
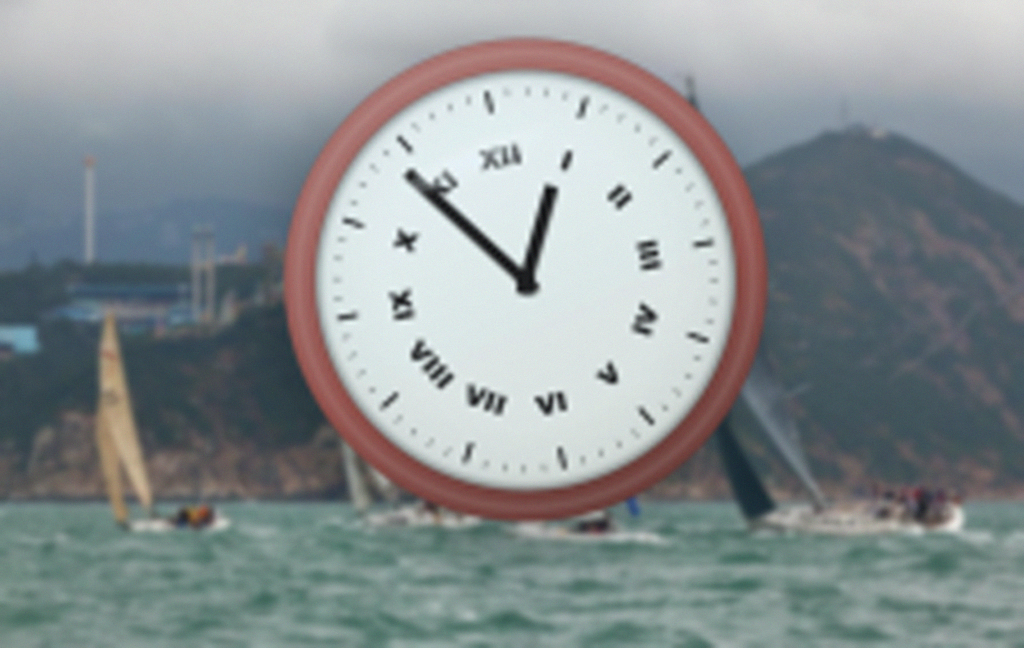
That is 12,54
